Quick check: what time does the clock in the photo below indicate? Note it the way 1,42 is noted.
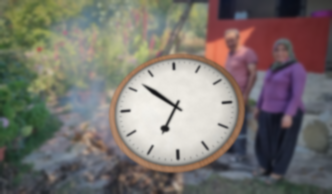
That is 6,52
